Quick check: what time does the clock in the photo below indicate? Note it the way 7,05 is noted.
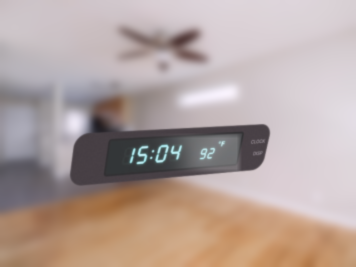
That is 15,04
